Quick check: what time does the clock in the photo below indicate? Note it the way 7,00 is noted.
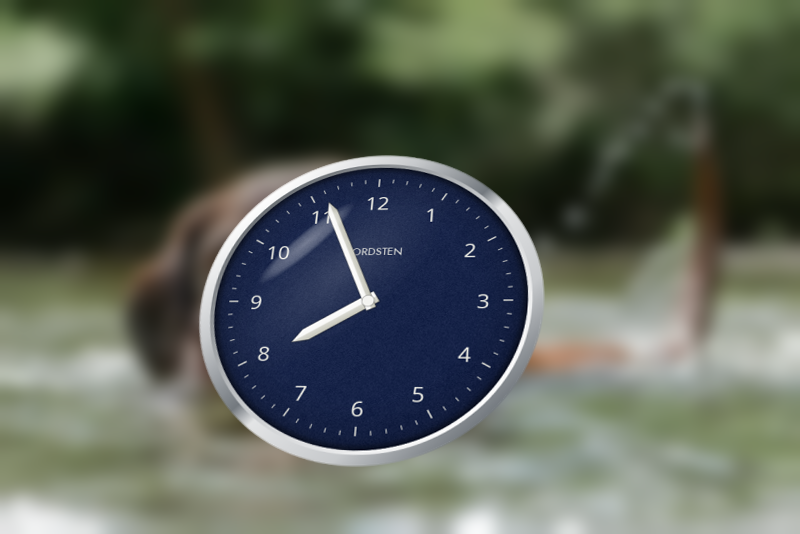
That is 7,56
